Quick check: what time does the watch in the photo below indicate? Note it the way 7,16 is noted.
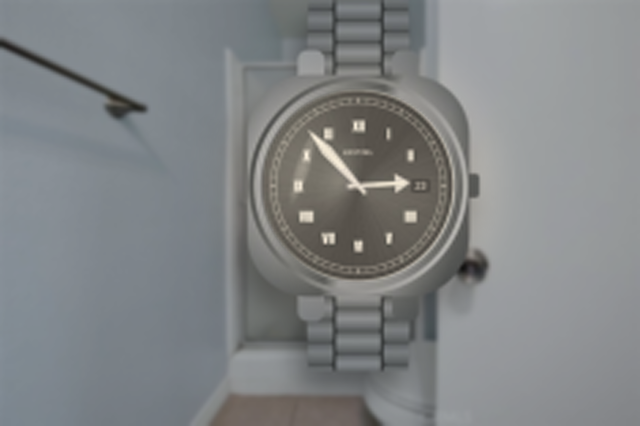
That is 2,53
